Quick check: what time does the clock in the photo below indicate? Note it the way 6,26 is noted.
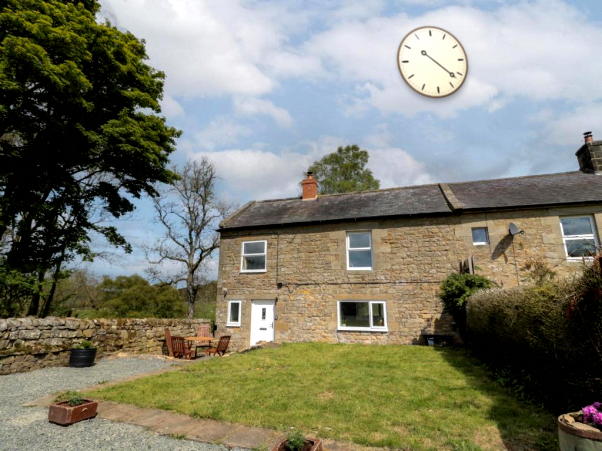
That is 10,22
